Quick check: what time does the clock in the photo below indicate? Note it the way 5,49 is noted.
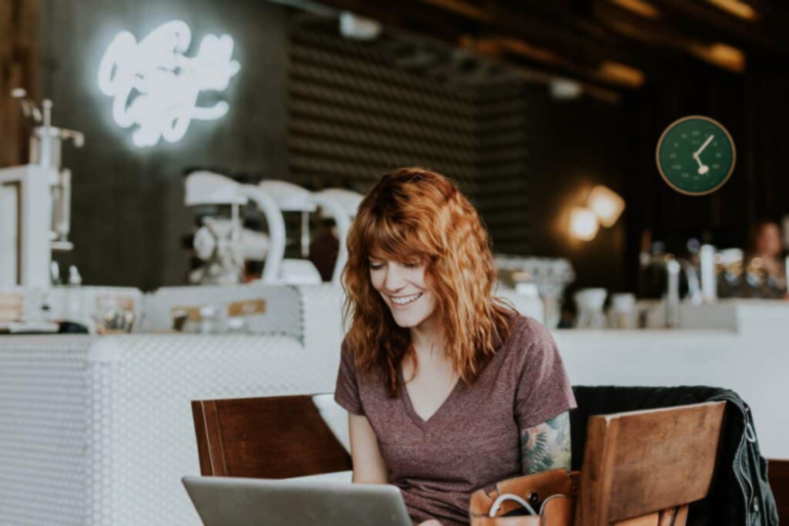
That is 5,07
